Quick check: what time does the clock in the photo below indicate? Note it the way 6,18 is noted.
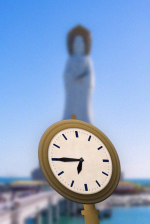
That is 6,45
